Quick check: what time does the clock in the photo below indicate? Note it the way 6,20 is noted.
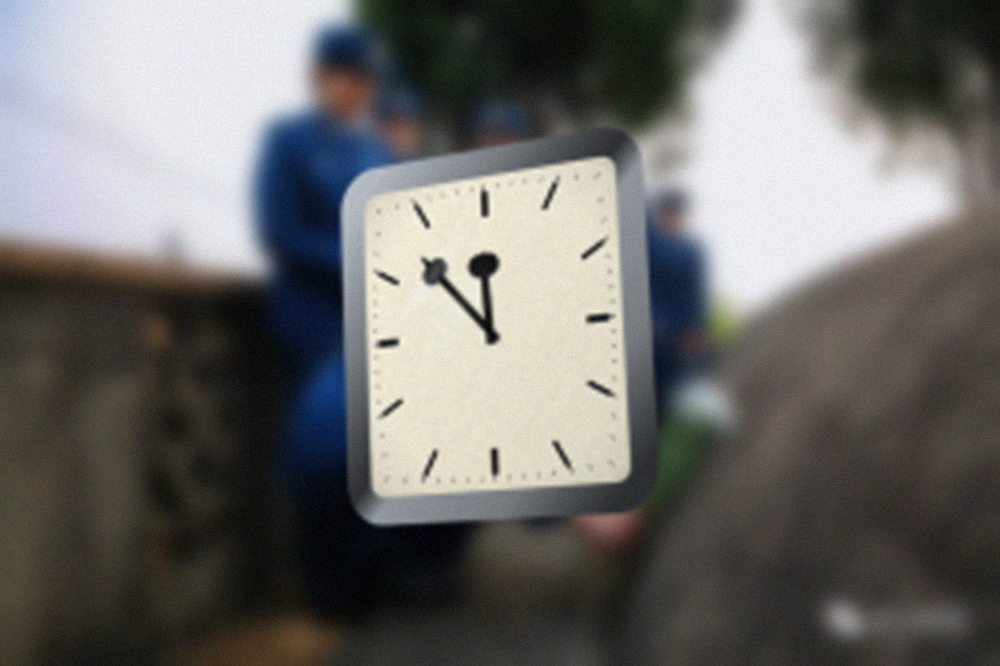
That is 11,53
